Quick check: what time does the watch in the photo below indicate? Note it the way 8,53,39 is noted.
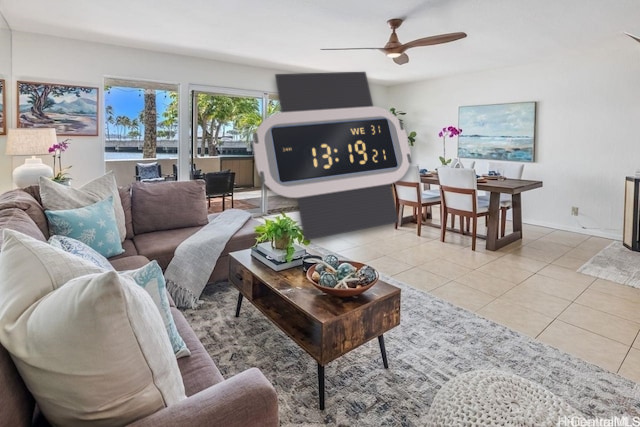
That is 13,19,21
